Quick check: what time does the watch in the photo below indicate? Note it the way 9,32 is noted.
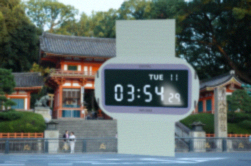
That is 3,54
